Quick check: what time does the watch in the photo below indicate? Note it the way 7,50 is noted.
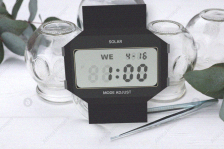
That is 1,00
